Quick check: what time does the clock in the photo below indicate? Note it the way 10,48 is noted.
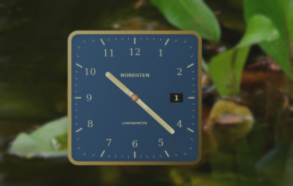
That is 10,22
